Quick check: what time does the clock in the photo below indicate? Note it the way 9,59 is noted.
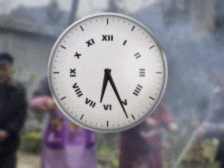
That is 6,26
